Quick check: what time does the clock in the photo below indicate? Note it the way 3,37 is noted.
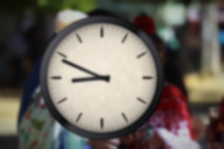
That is 8,49
